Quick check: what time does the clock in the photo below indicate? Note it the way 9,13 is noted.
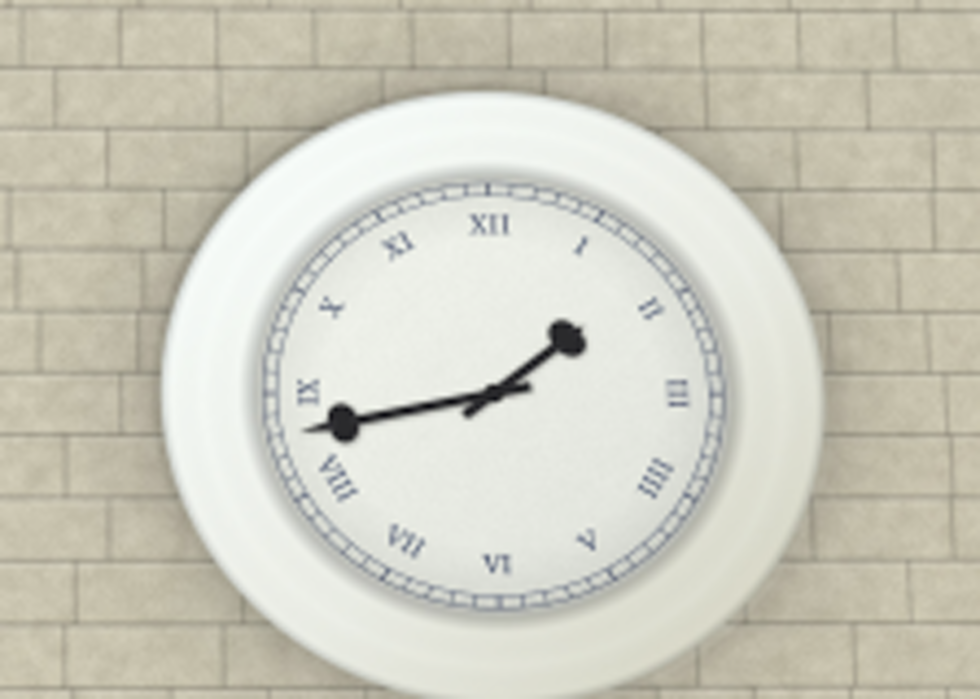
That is 1,43
